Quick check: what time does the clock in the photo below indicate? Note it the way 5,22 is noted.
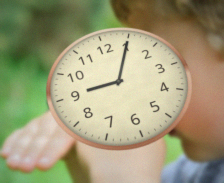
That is 9,05
